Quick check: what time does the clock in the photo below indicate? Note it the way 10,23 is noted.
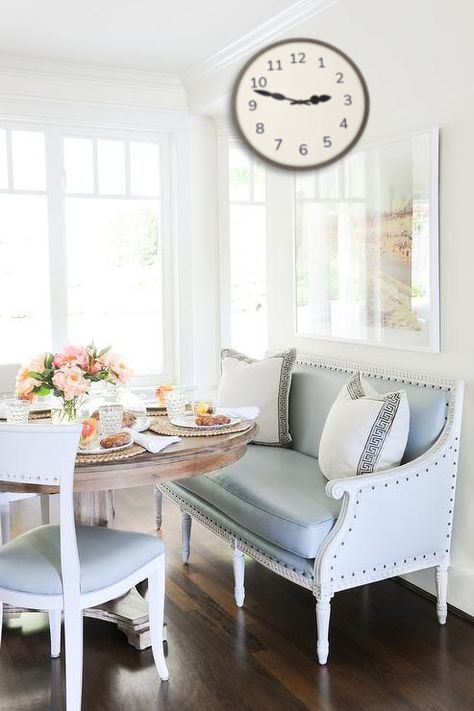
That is 2,48
